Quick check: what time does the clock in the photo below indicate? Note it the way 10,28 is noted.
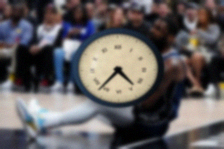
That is 4,37
